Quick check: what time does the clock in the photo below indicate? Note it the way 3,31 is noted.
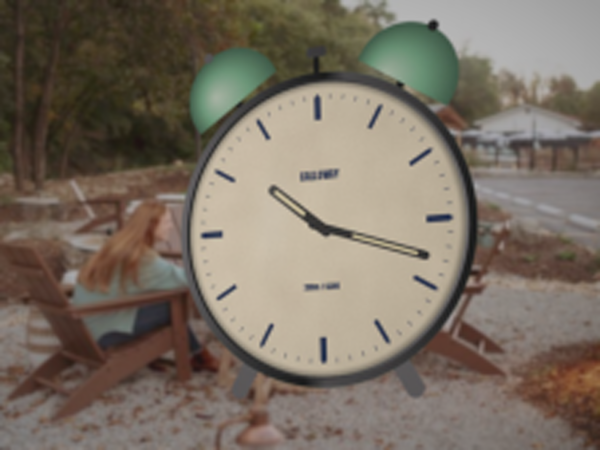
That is 10,18
